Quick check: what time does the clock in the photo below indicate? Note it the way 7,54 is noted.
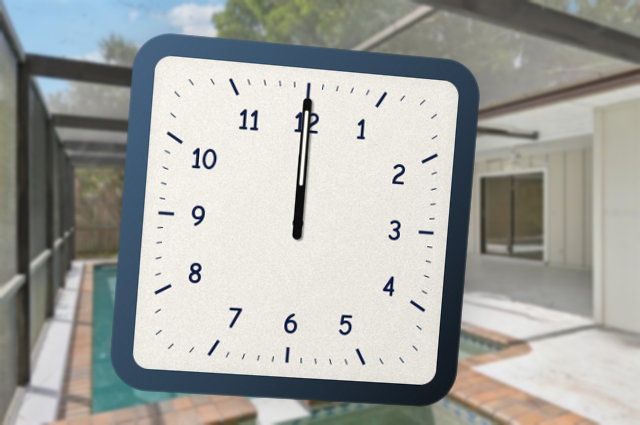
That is 12,00
